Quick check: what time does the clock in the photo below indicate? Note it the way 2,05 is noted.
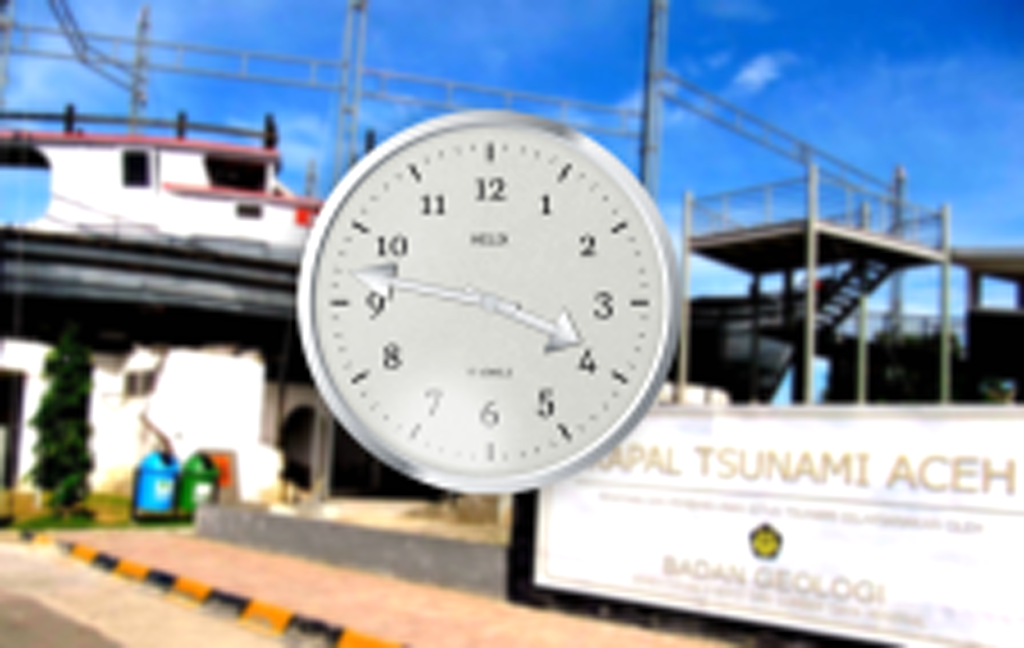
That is 3,47
